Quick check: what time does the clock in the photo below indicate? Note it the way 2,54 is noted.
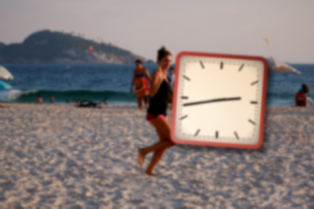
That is 2,43
